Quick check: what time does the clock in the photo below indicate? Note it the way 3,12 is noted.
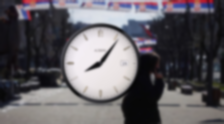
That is 8,06
